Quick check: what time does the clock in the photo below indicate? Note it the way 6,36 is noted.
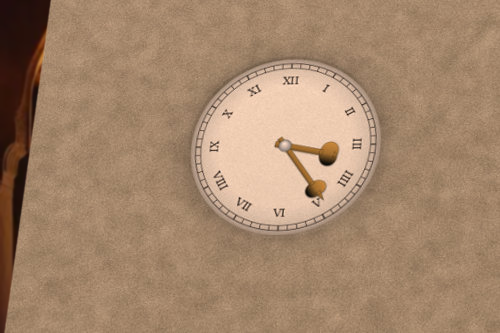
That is 3,24
